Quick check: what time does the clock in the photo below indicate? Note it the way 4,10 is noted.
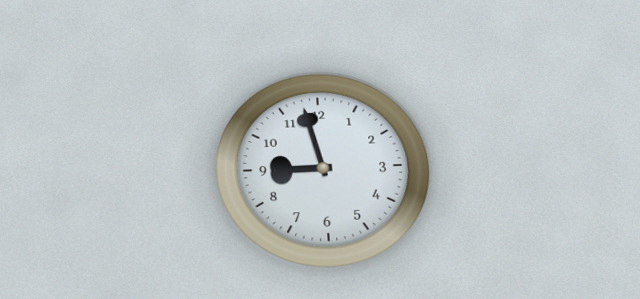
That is 8,58
